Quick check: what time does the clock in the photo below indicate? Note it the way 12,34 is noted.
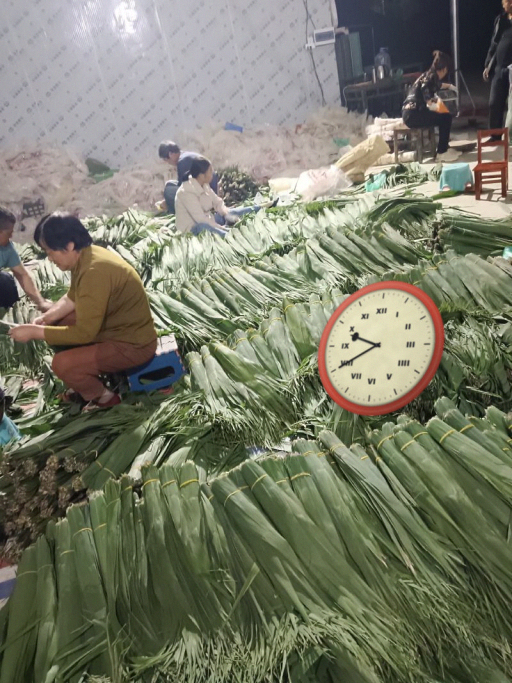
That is 9,40
